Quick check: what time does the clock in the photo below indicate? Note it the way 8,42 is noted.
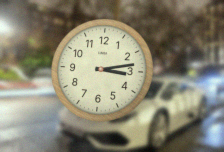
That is 3,13
